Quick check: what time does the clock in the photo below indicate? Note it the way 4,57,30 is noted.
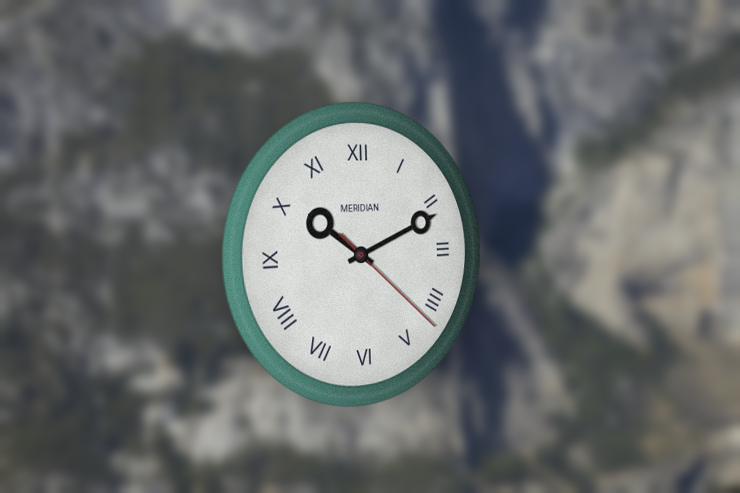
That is 10,11,22
